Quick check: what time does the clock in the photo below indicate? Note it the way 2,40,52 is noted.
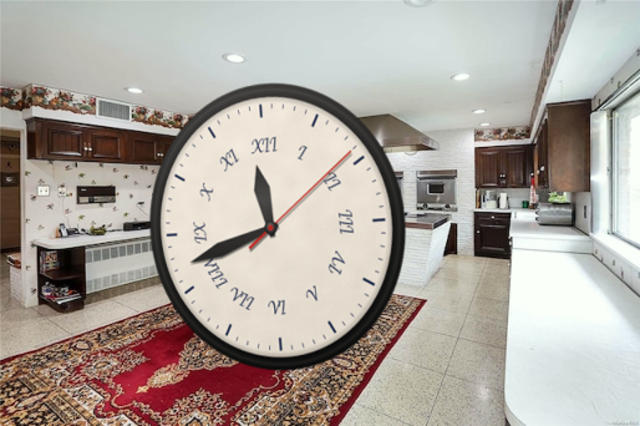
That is 11,42,09
